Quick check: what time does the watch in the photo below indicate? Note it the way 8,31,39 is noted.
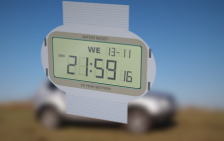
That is 21,59,16
